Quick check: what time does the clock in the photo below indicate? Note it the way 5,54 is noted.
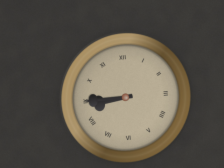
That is 8,45
